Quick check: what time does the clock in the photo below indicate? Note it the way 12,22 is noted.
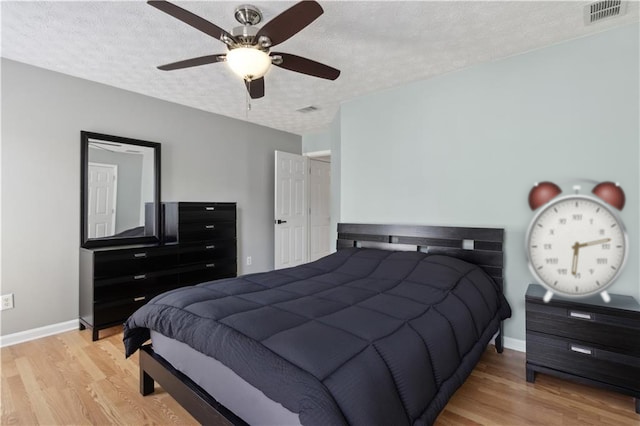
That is 6,13
